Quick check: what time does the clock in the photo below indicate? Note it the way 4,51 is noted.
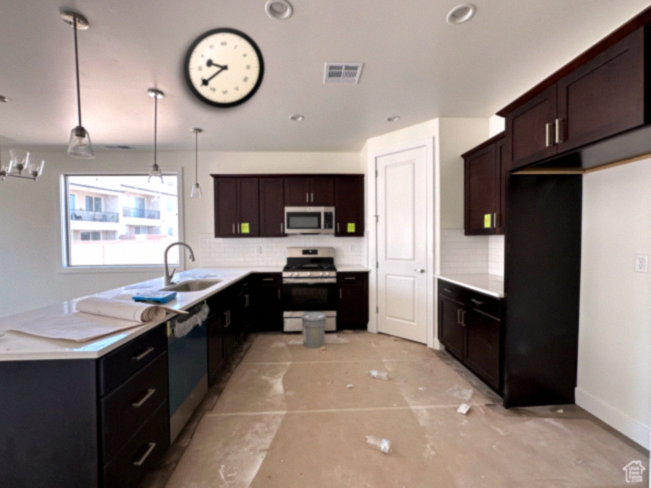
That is 9,39
